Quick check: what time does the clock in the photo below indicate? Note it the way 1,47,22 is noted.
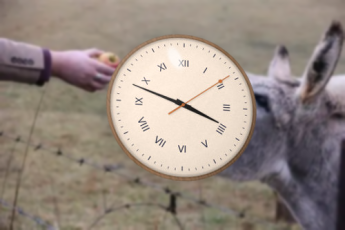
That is 3,48,09
